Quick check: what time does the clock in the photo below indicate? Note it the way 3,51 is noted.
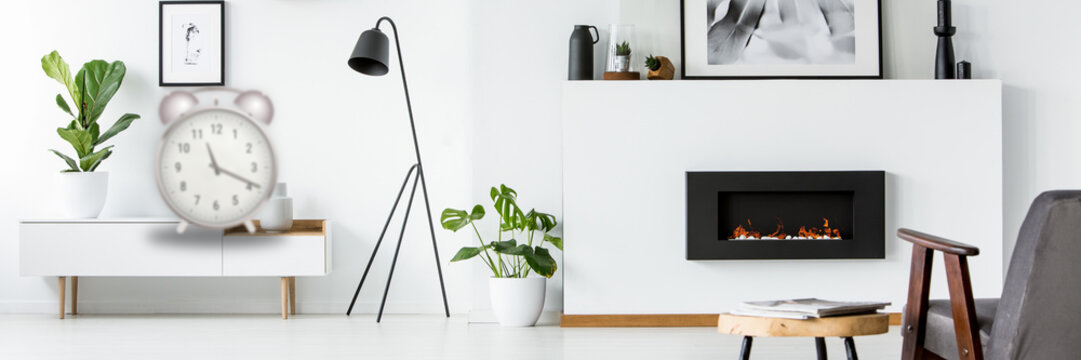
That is 11,19
